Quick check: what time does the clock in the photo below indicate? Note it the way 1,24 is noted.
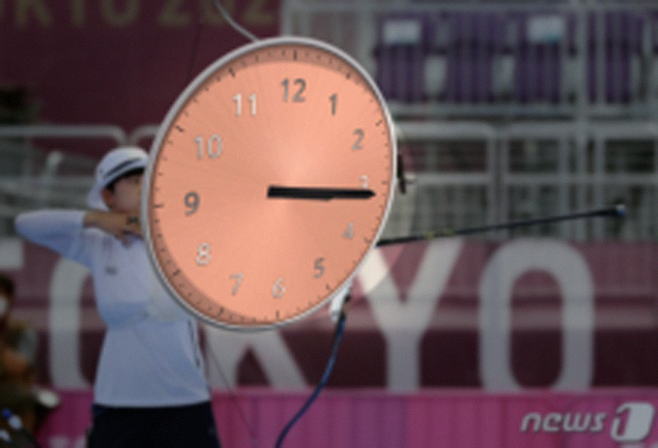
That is 3,16
